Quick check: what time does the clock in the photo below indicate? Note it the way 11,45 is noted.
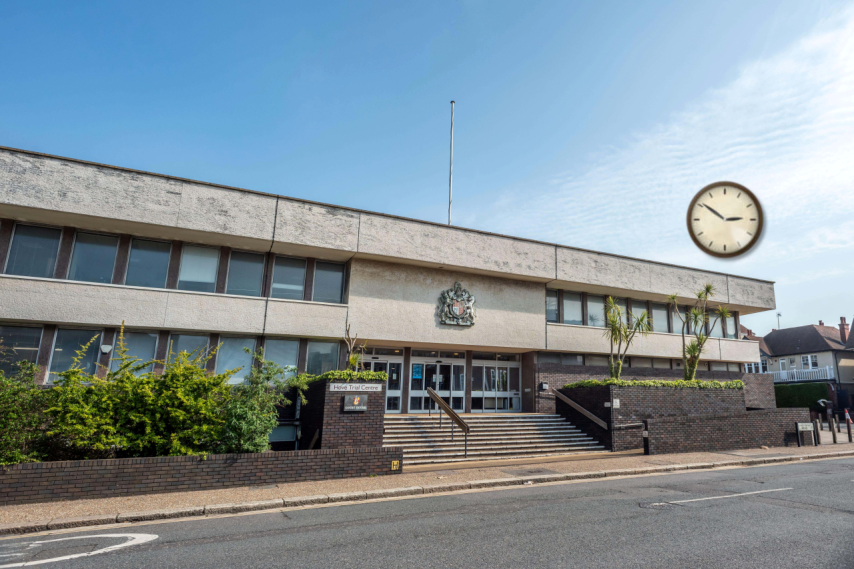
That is 2,51
